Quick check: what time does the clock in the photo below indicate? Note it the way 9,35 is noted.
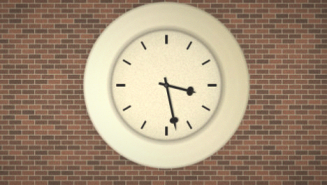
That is 3,28
